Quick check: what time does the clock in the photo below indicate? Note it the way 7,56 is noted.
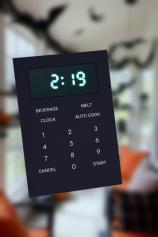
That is 2,19
